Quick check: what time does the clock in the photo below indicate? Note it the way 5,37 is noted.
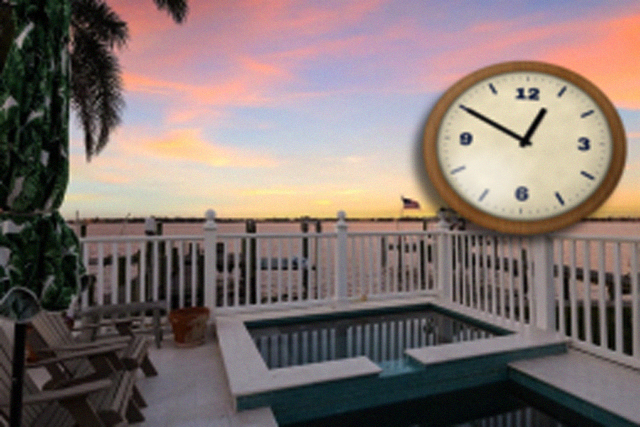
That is 12,50
